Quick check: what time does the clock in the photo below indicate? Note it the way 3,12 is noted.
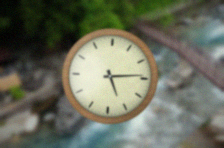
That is 5,14
